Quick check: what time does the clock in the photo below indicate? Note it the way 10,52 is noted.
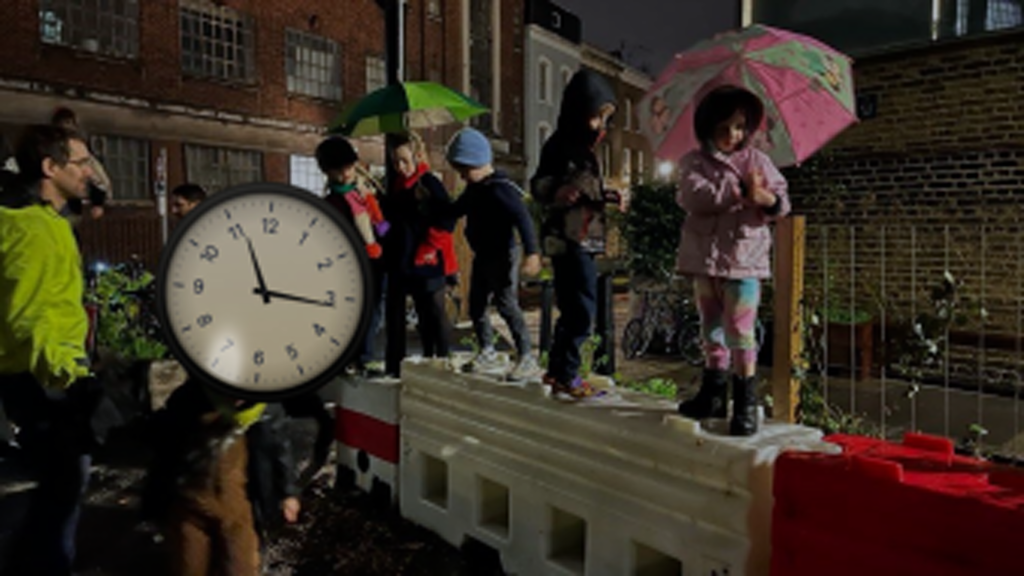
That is 11,16
